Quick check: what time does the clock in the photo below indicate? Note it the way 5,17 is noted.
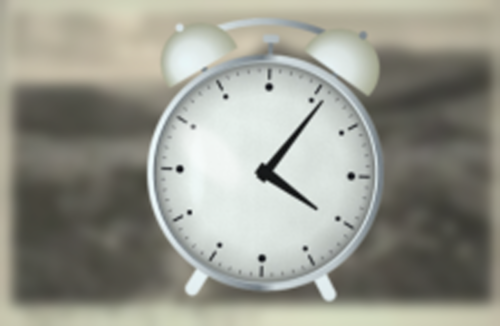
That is 4,06
